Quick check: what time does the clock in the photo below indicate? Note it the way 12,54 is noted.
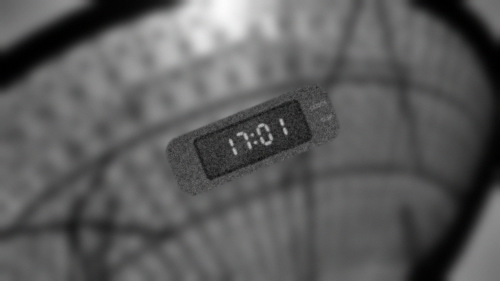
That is 17,01
